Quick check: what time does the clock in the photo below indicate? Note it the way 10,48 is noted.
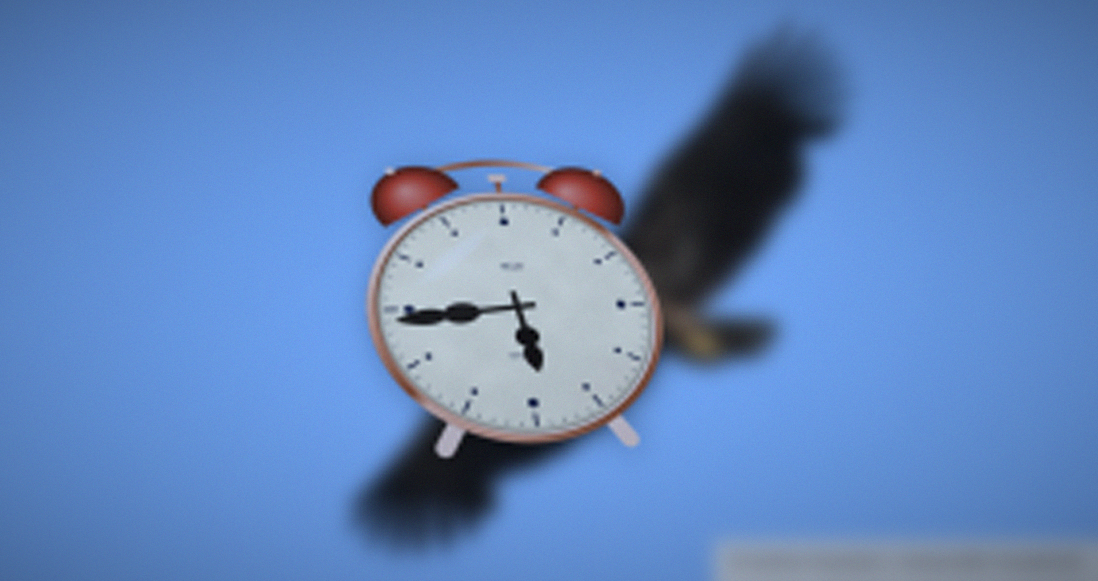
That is 5,44
